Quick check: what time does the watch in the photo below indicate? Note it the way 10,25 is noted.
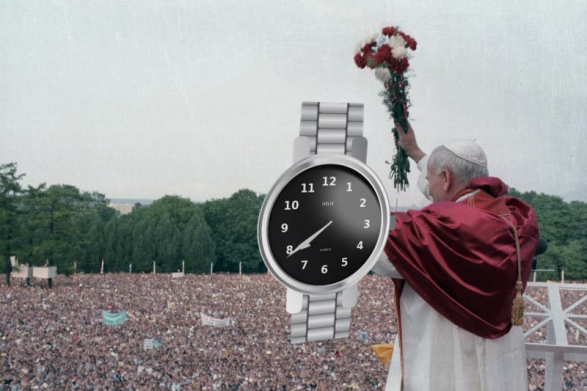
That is 7,39
